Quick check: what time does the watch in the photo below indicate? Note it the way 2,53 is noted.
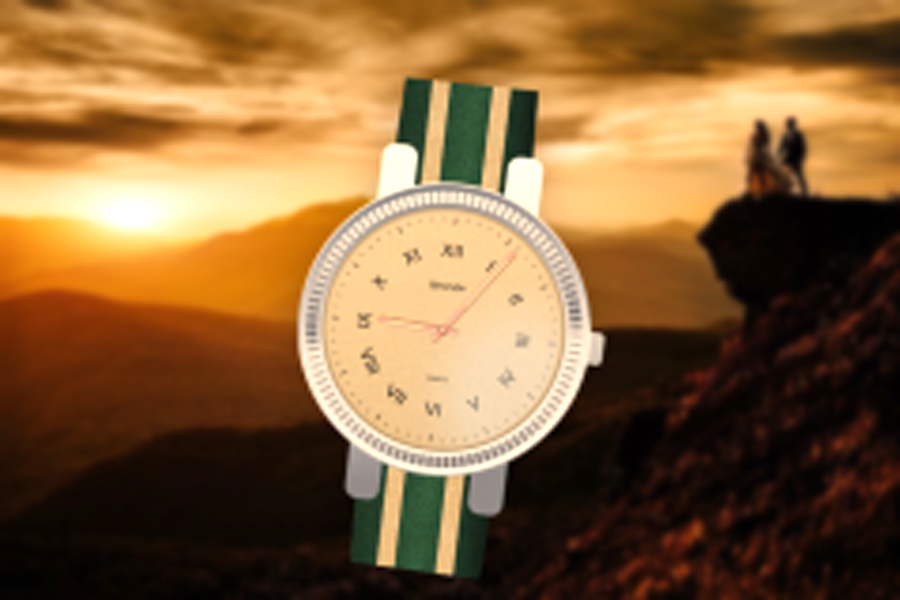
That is 9,06
